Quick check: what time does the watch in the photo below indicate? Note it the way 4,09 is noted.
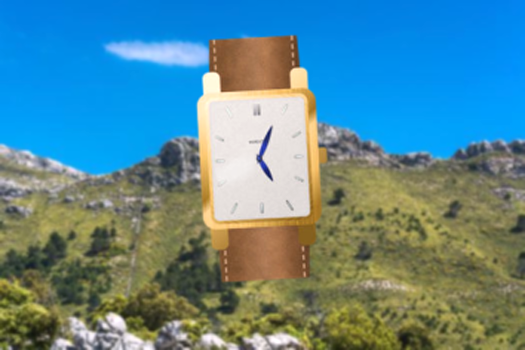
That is 5,04
